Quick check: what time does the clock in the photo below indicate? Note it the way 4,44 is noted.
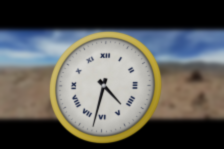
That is 4,32
